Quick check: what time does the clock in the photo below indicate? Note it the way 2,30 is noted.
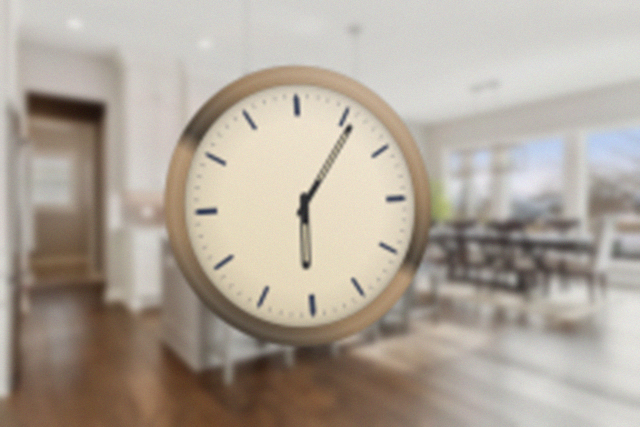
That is 6,06
